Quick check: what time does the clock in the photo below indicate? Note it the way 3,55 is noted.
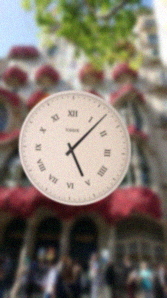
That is 5,07
